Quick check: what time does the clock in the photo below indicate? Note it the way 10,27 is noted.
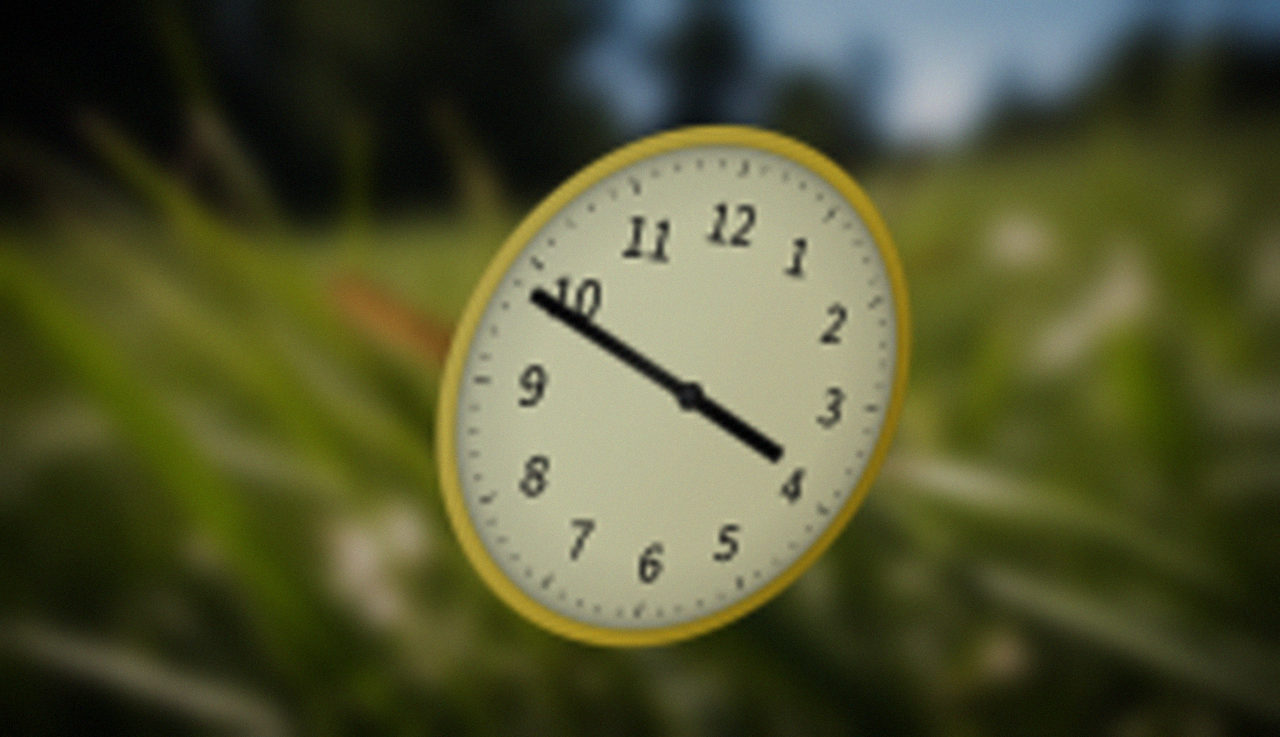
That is 3,49
